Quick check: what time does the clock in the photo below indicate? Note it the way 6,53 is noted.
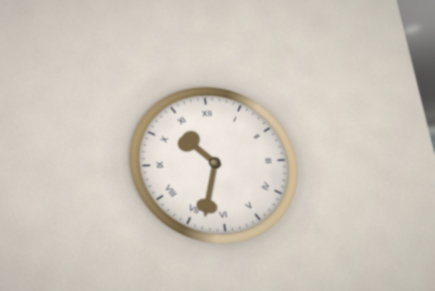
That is 10,33
